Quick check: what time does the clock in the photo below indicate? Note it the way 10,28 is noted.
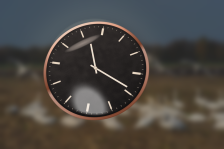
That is 11,19
